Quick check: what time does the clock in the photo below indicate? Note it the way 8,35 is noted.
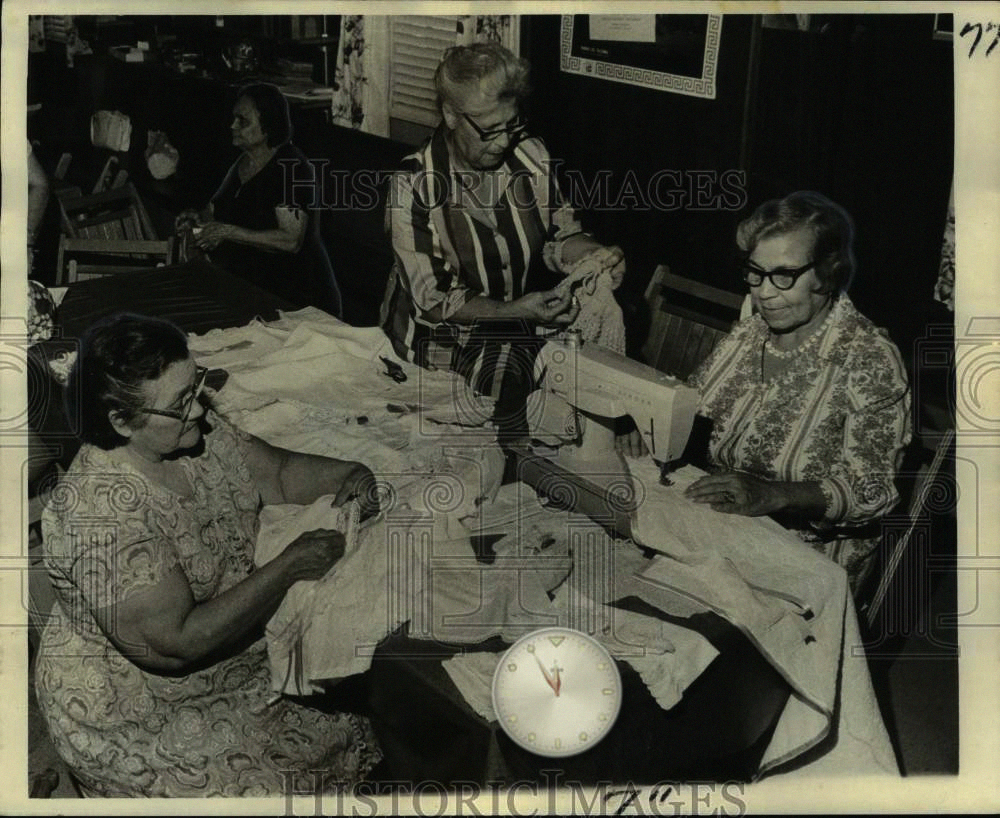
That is 11,55
